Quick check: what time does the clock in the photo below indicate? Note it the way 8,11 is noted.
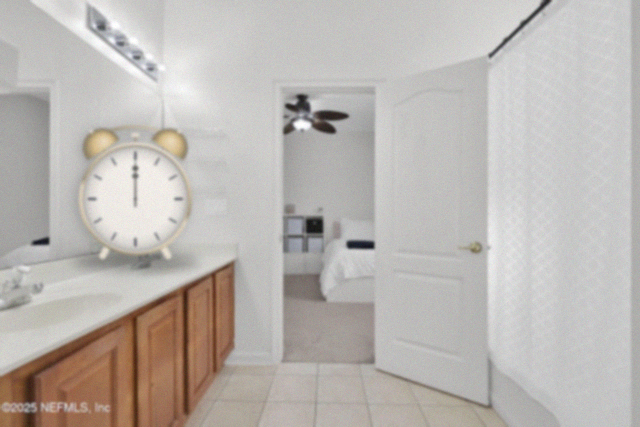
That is 12,00
